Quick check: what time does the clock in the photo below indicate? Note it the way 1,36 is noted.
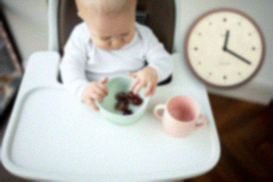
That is 12,20
